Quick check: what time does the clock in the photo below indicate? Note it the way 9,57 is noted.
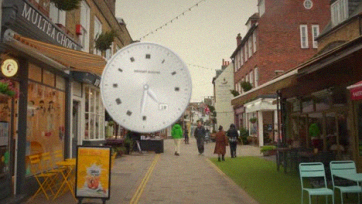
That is 4,31
